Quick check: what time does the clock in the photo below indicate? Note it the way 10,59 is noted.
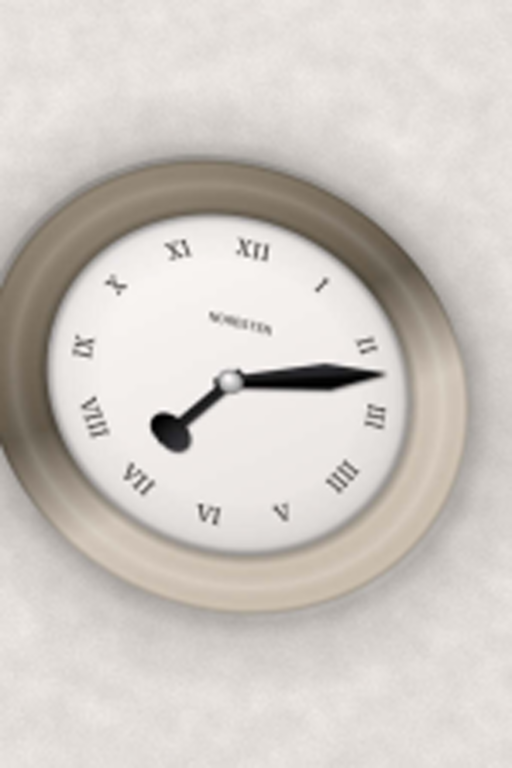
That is 7,12
